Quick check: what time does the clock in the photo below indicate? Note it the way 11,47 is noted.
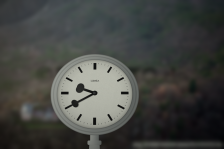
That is 9,40
